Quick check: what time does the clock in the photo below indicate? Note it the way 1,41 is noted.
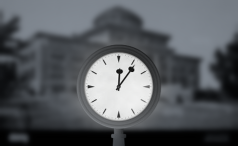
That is 12,06
